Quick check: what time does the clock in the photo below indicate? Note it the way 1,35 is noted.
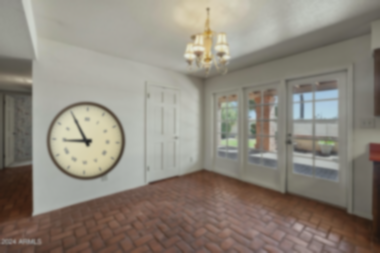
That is 8,55
